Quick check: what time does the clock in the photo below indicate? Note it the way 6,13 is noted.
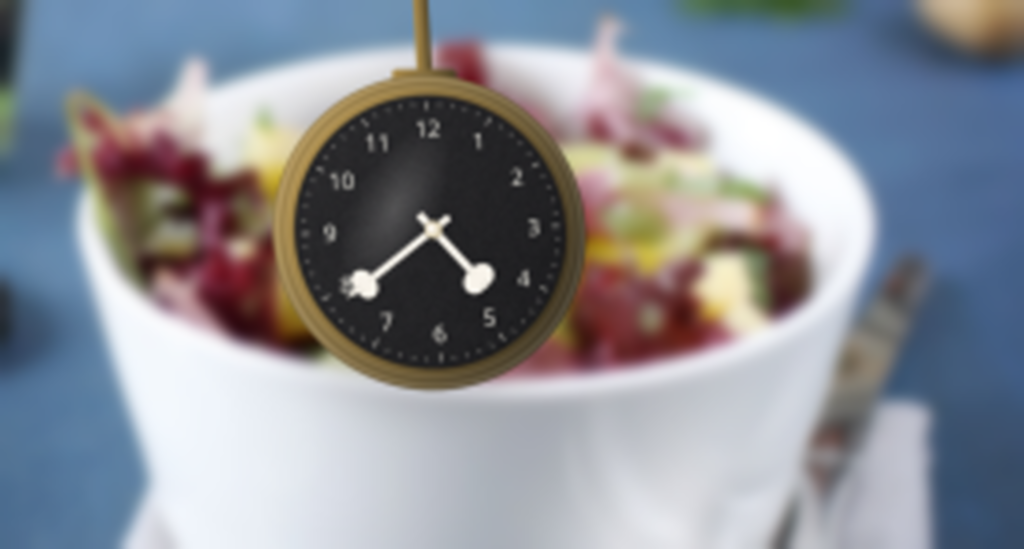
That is 4,39
